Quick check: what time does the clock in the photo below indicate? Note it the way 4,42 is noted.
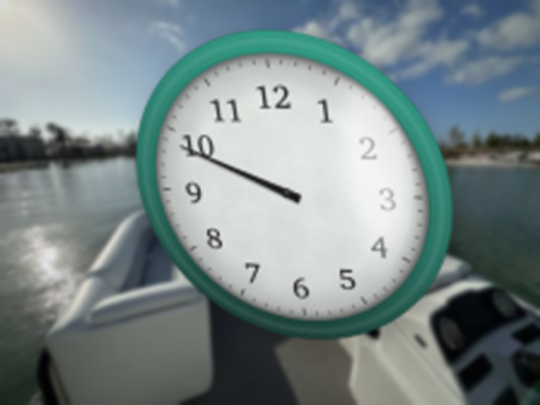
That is 9,49
